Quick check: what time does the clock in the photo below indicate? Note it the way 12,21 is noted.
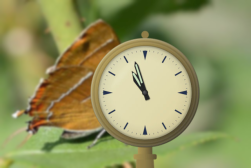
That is 10,57
